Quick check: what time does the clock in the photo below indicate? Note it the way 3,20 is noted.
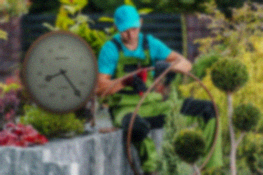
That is 8,24
